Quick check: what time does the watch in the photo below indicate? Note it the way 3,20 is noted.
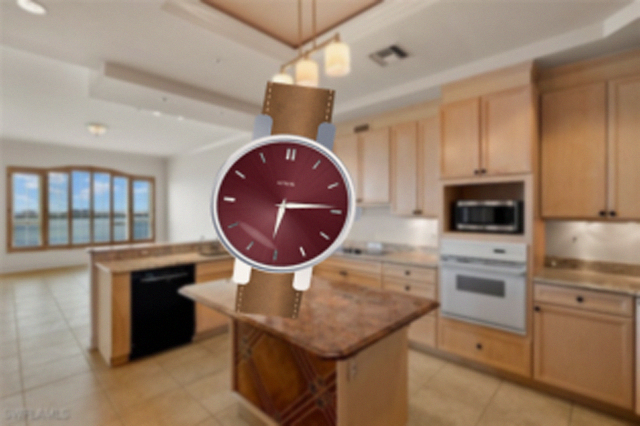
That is 6,14
